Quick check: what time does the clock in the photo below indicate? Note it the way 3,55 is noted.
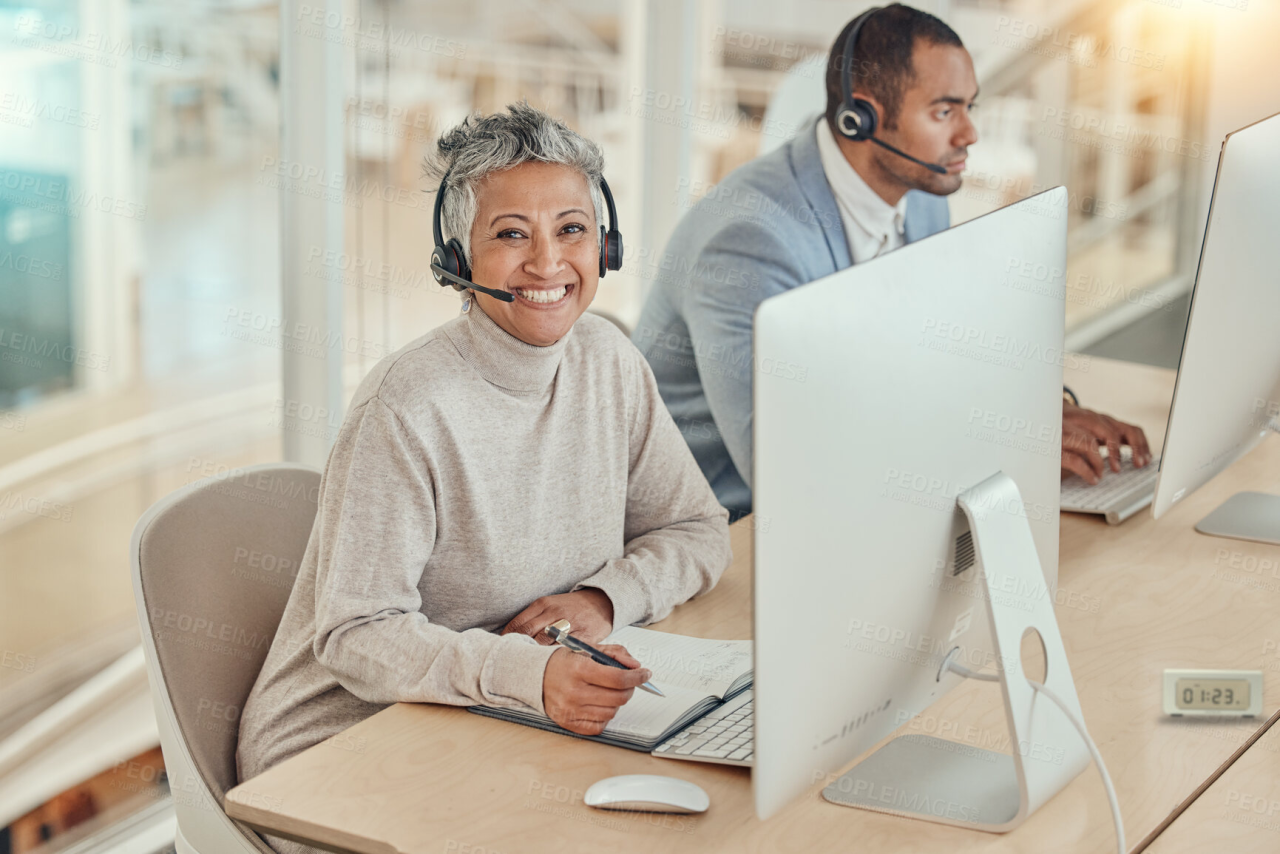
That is 1,23
